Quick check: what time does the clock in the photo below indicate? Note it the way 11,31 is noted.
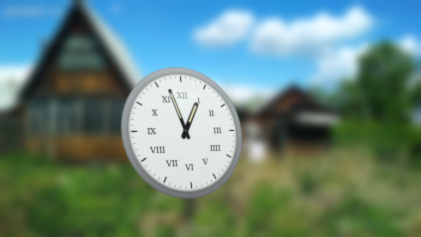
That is 12,57
